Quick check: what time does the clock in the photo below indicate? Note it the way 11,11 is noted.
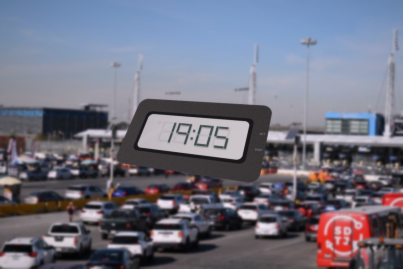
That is 19,05
